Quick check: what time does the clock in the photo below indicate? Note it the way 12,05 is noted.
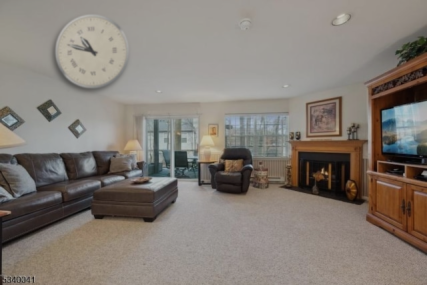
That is 10,48
